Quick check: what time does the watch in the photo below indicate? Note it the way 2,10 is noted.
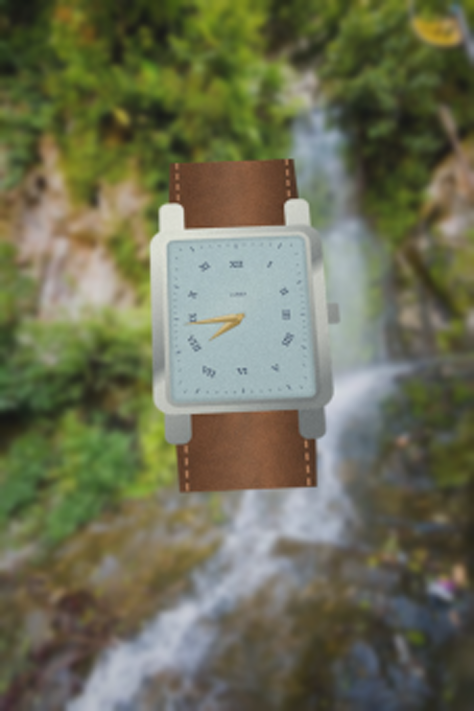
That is 7,44
